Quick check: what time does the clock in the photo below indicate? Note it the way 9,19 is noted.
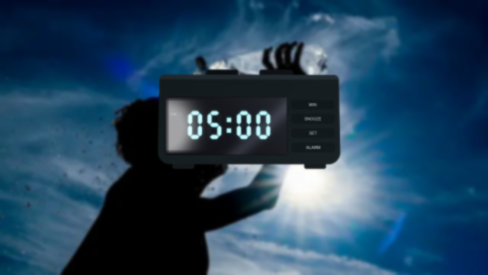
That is 5,00
